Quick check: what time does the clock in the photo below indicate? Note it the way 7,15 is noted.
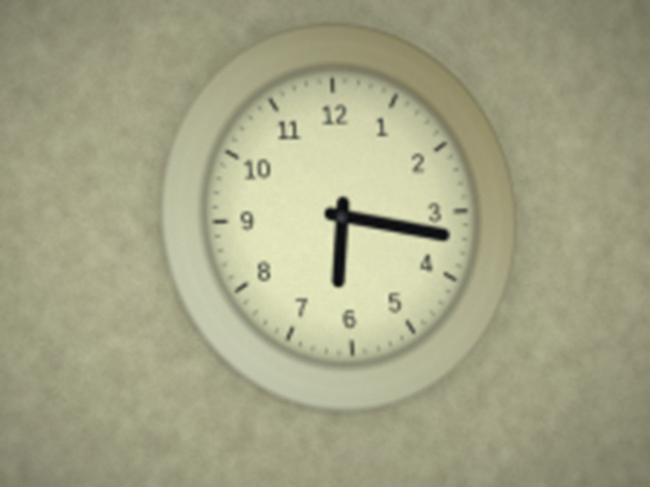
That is 6,17
